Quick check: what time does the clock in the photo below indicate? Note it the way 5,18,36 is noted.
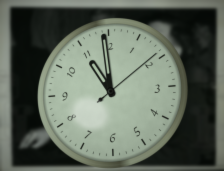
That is 10,59,09
